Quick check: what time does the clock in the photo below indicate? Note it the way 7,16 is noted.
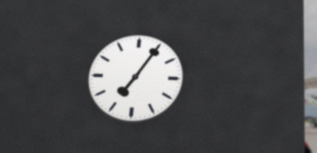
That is 7,05
